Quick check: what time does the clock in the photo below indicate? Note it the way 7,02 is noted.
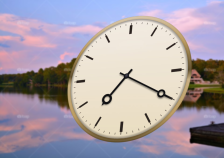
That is 7,20
